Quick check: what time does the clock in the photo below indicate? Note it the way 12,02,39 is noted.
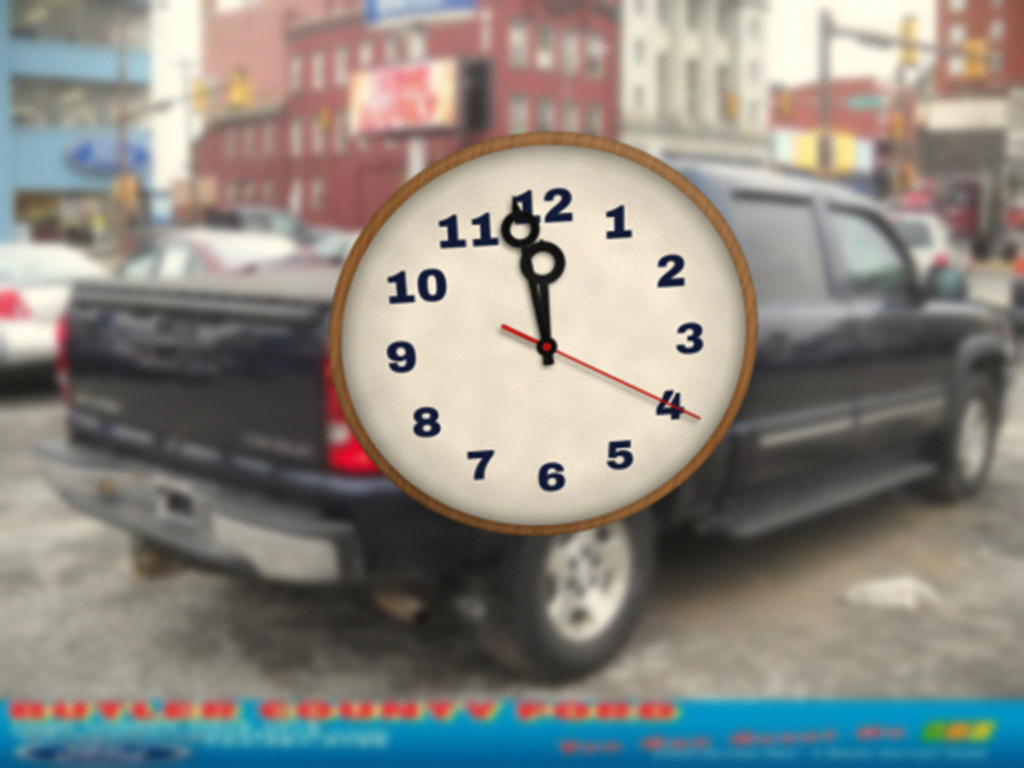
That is 11,58,20
